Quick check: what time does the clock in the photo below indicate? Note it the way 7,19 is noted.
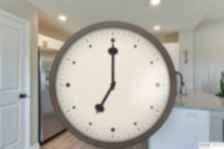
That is 7,00
